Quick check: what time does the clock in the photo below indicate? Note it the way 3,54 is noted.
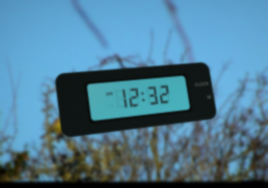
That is 12,32
